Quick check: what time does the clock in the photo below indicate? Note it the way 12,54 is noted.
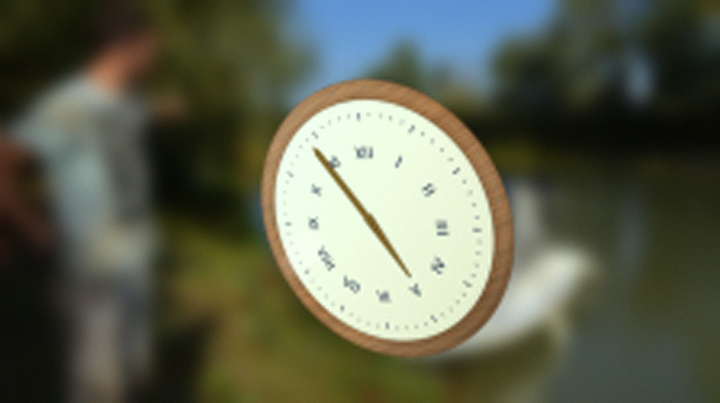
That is 4,54
